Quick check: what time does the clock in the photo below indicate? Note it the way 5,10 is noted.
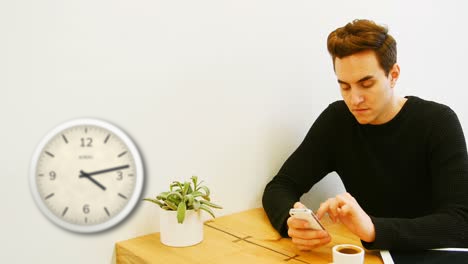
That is 4,13
